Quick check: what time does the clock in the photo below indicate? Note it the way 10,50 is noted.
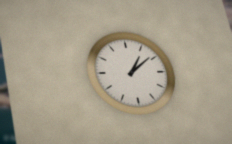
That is 1,09
